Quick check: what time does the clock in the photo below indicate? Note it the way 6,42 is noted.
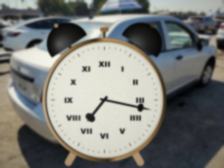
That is 7,17
